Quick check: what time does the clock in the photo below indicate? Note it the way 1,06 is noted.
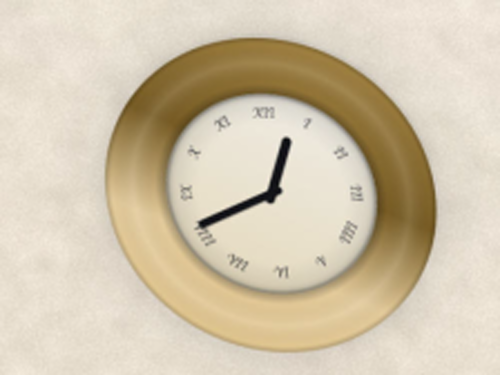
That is 12,41
